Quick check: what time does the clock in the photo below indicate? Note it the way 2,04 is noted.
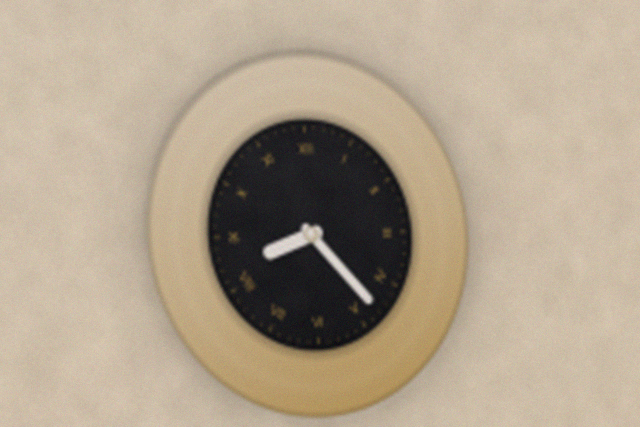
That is 8,23
